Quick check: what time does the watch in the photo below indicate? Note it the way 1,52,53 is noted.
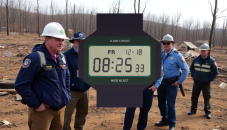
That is 8,25,33
